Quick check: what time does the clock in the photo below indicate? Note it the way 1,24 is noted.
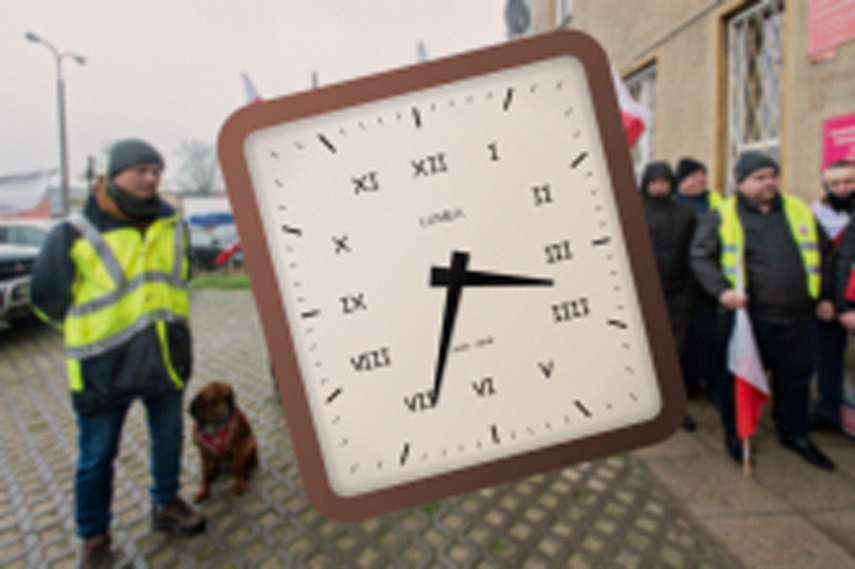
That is 3,34
